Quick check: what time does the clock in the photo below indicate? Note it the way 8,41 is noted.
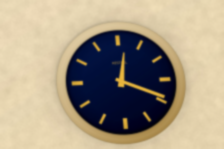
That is 12,19
